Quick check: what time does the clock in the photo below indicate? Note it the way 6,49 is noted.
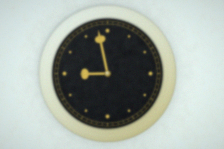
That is 8,58
